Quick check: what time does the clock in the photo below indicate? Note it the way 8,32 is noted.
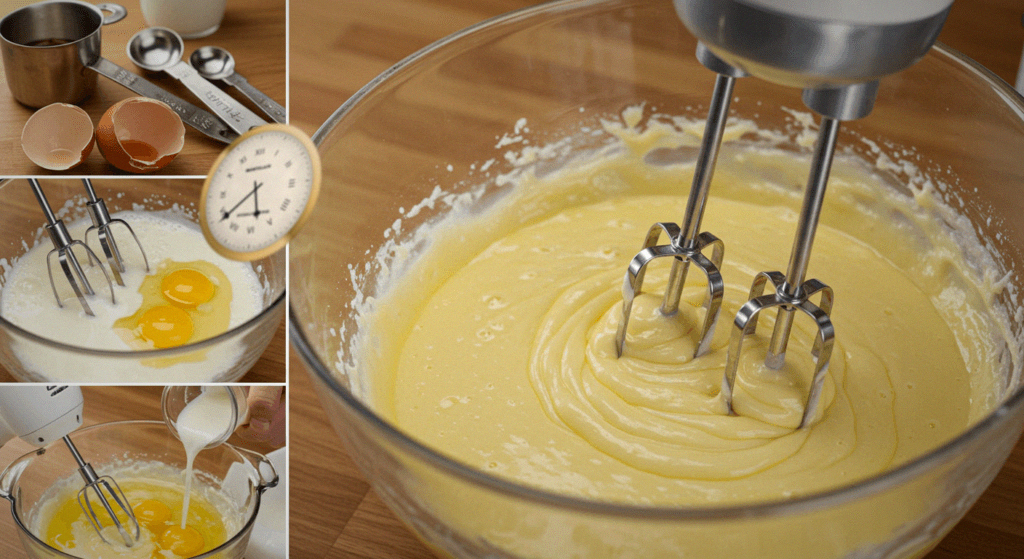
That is 5,39
